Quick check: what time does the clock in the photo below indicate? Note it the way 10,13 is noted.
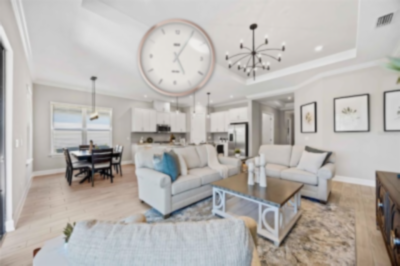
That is 5,05
